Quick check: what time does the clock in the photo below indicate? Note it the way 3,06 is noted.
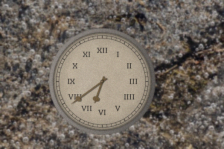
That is 6,39
